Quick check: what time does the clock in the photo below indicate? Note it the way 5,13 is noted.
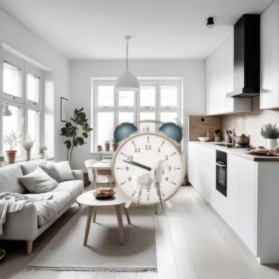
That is 9,48
